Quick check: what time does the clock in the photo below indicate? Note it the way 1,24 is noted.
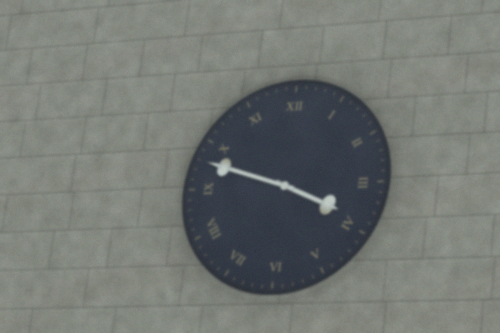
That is 3,48
